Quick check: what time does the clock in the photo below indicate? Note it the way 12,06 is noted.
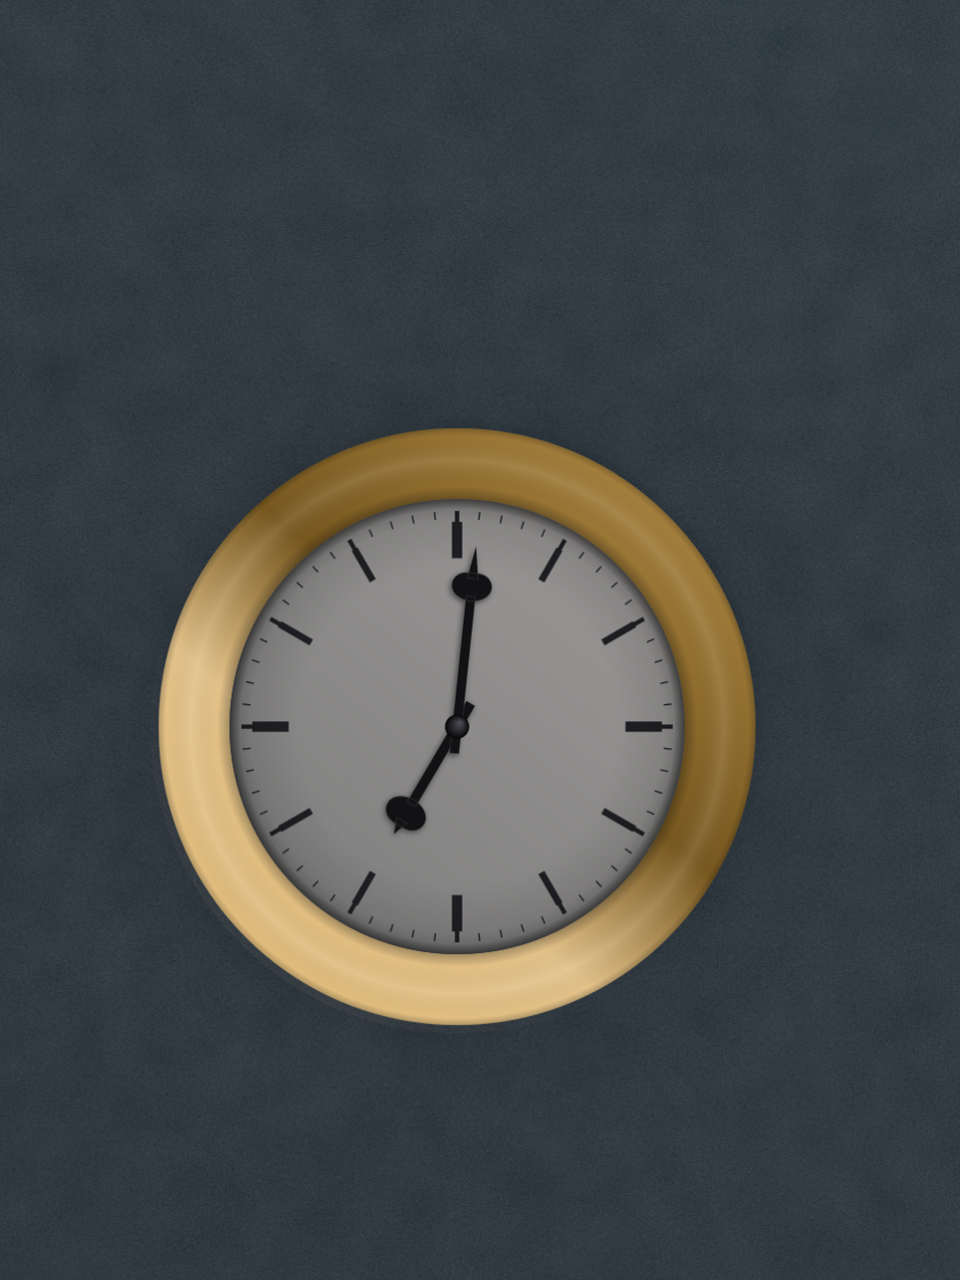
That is 7,01
